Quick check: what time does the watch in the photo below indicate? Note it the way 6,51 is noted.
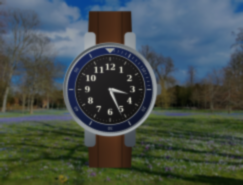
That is 3,26
